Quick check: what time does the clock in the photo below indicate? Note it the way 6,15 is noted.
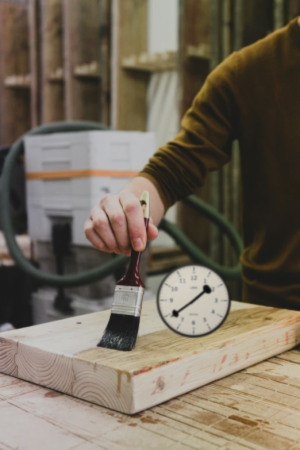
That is 1,39
